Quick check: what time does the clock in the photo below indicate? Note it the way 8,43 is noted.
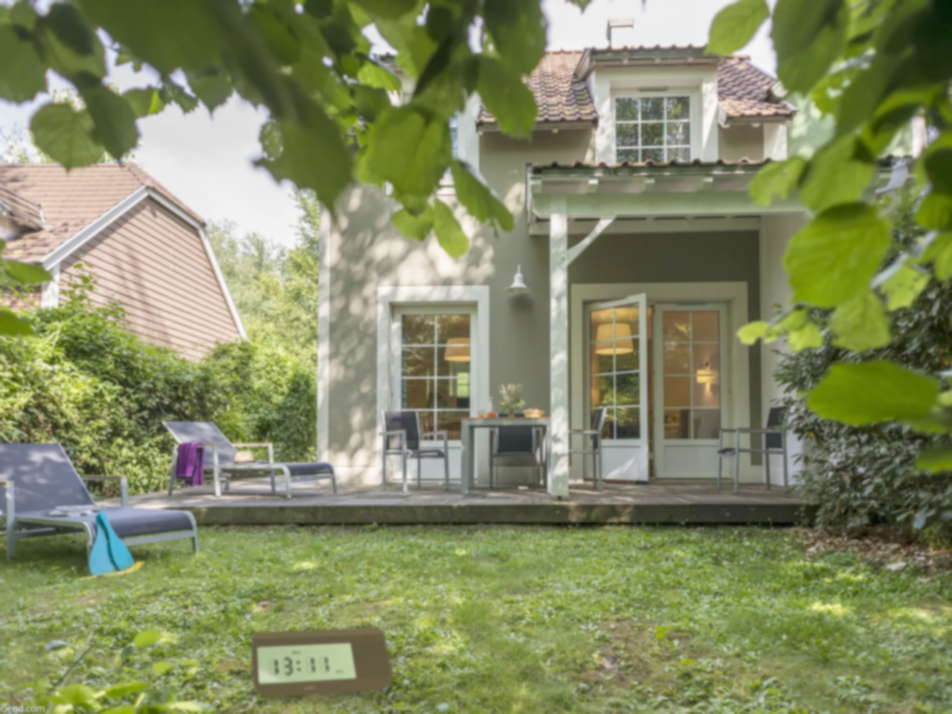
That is 13,11
